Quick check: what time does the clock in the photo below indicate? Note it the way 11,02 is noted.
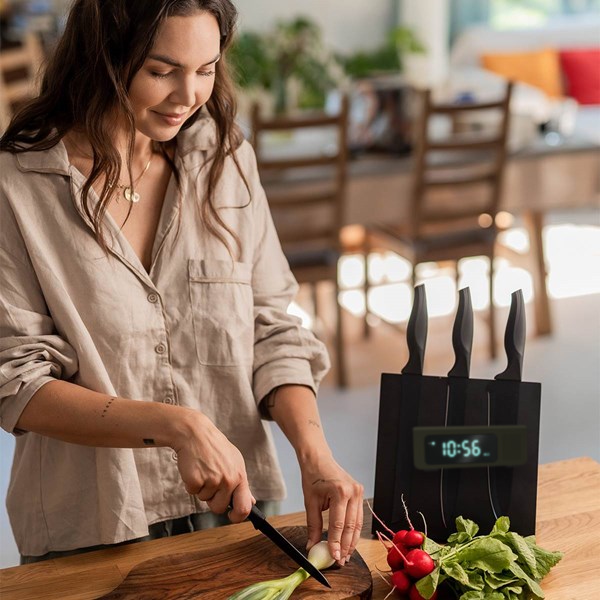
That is 10,56
